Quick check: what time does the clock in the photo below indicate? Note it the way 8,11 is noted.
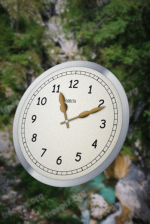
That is 11,11
